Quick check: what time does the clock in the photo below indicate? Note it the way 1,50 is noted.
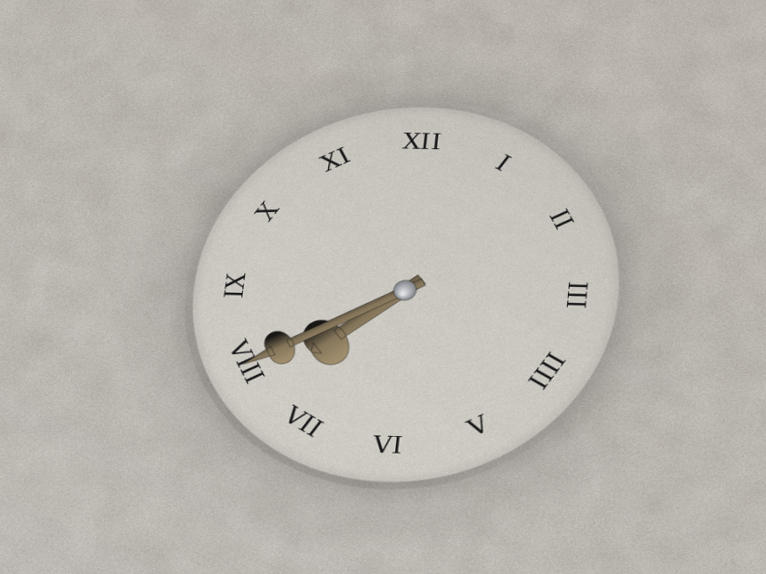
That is 7,40
